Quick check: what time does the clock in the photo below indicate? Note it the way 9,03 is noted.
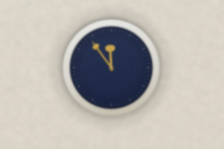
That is 11,54
